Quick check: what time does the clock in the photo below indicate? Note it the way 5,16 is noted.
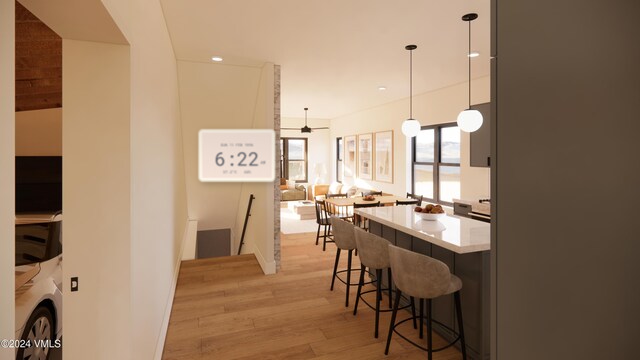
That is 6,22
